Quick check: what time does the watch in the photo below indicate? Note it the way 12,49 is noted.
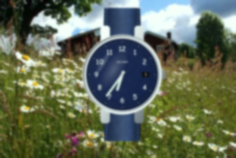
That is 6,36
